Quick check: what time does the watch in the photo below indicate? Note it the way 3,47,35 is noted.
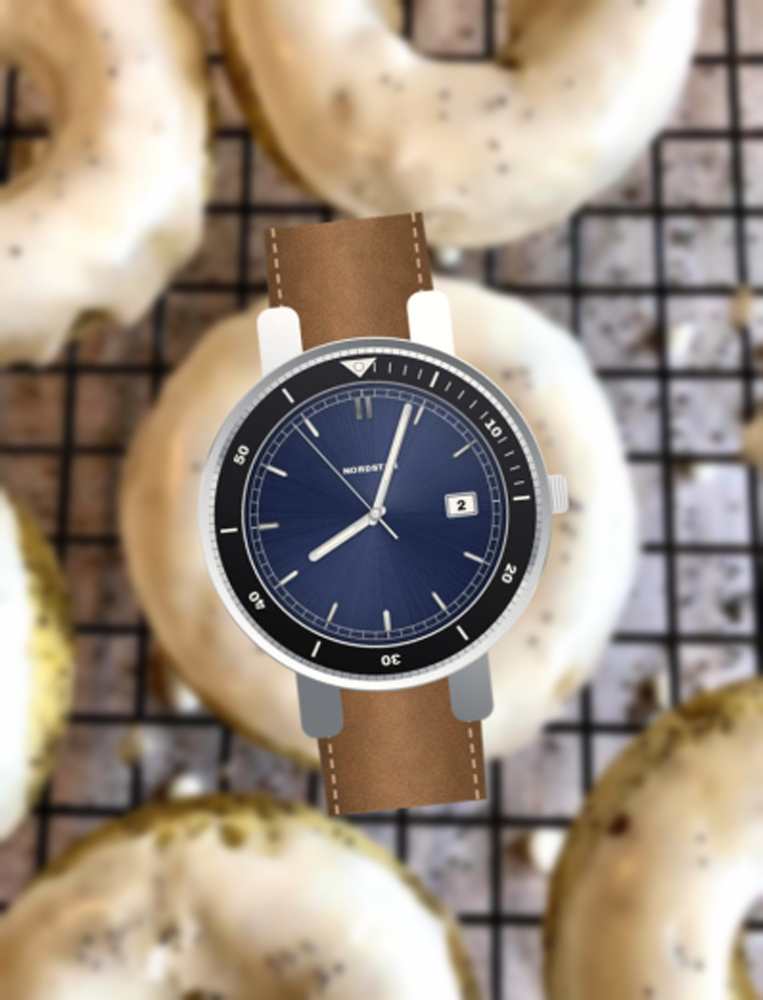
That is 8,03,54
